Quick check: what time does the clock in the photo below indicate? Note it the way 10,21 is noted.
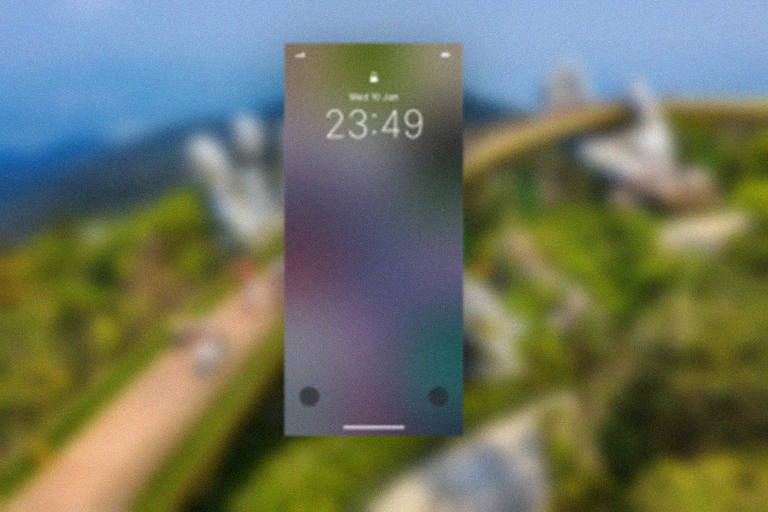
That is 23,49
